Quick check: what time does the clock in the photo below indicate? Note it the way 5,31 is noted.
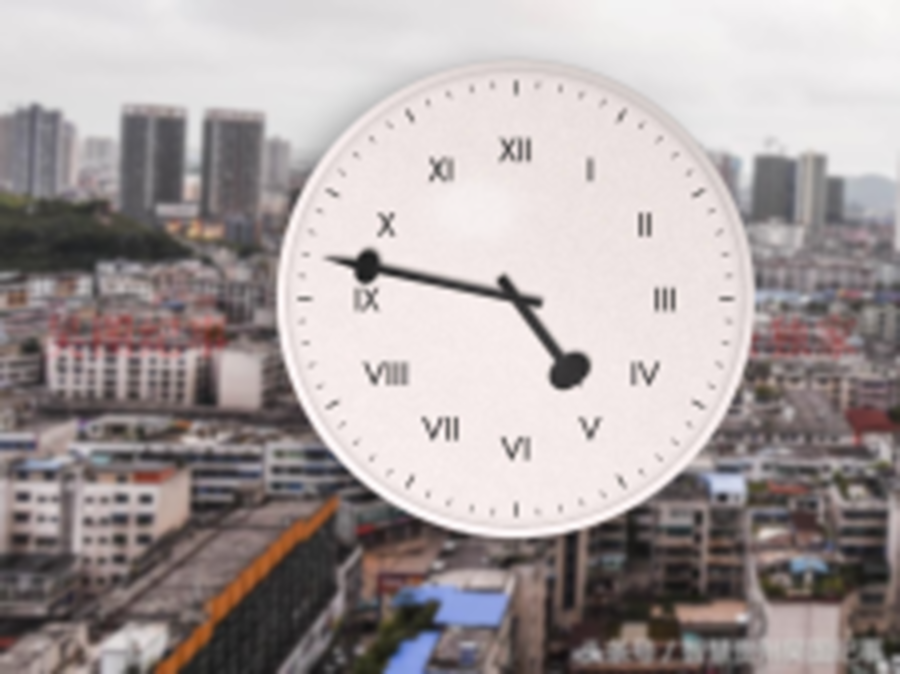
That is 4,47
